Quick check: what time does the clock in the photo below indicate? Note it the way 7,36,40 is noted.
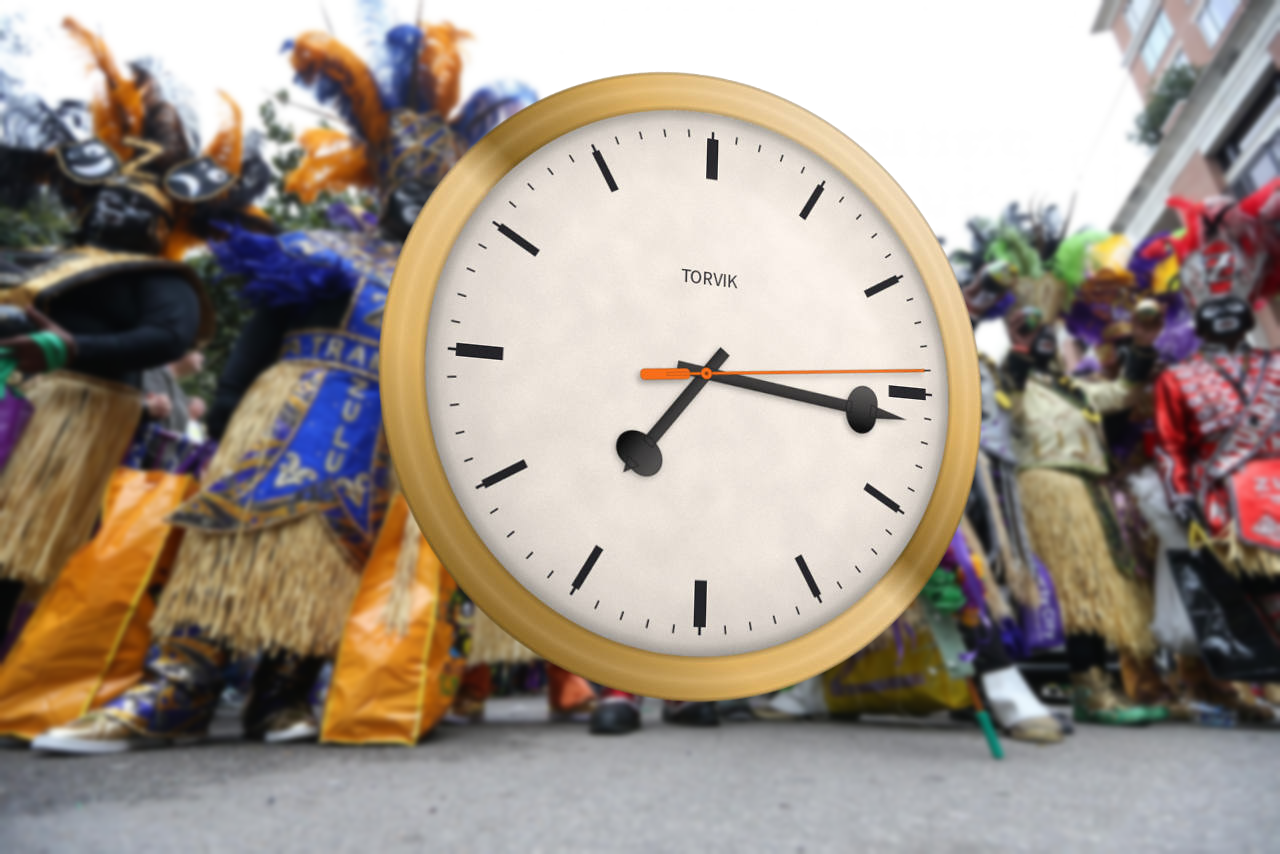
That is 7,16,14
